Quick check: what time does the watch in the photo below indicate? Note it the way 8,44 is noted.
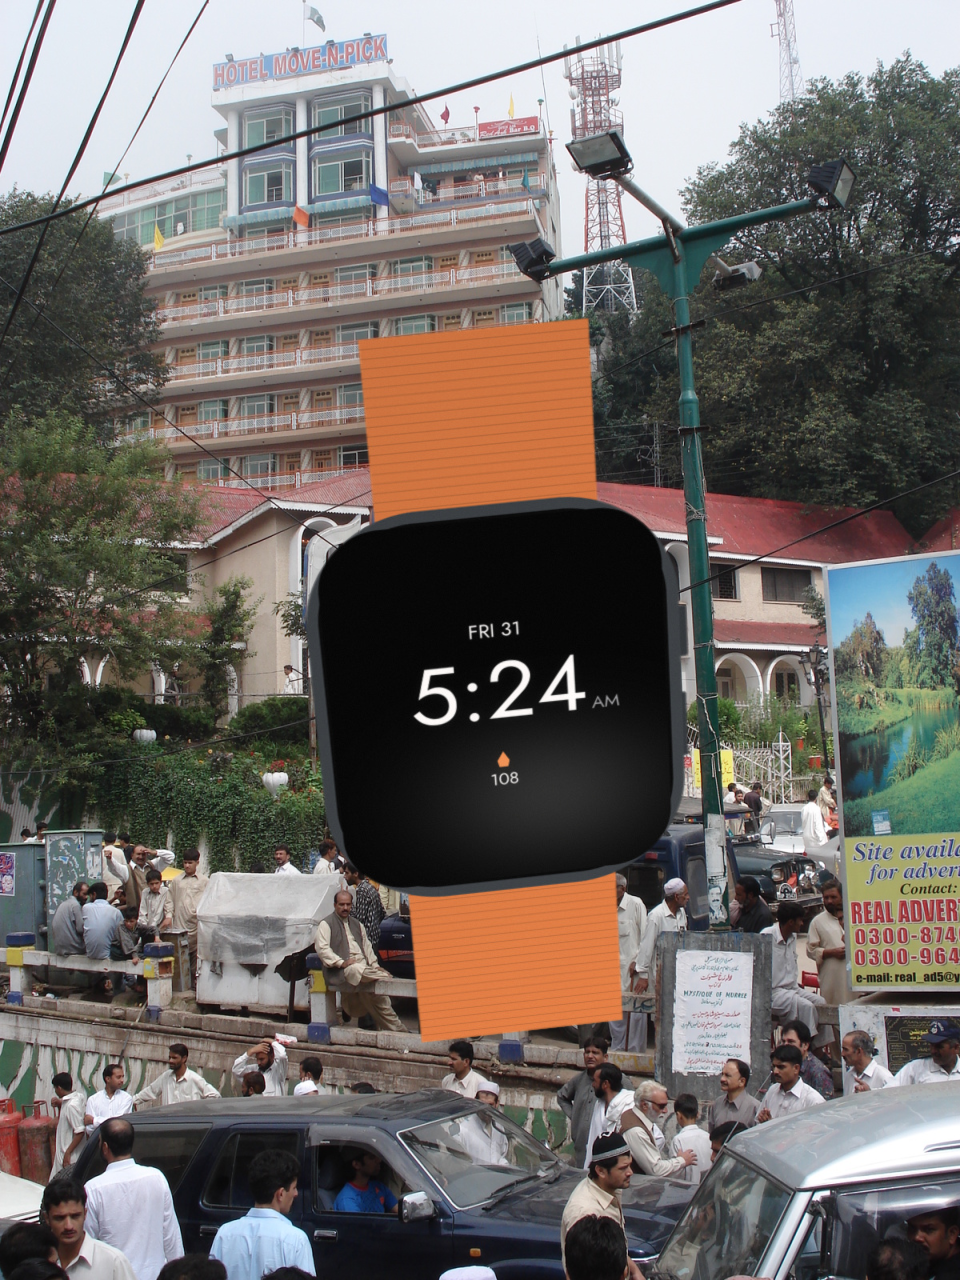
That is 5,24
